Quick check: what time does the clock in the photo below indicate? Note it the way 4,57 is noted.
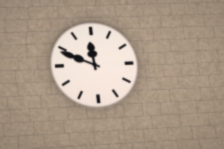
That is 11,49
